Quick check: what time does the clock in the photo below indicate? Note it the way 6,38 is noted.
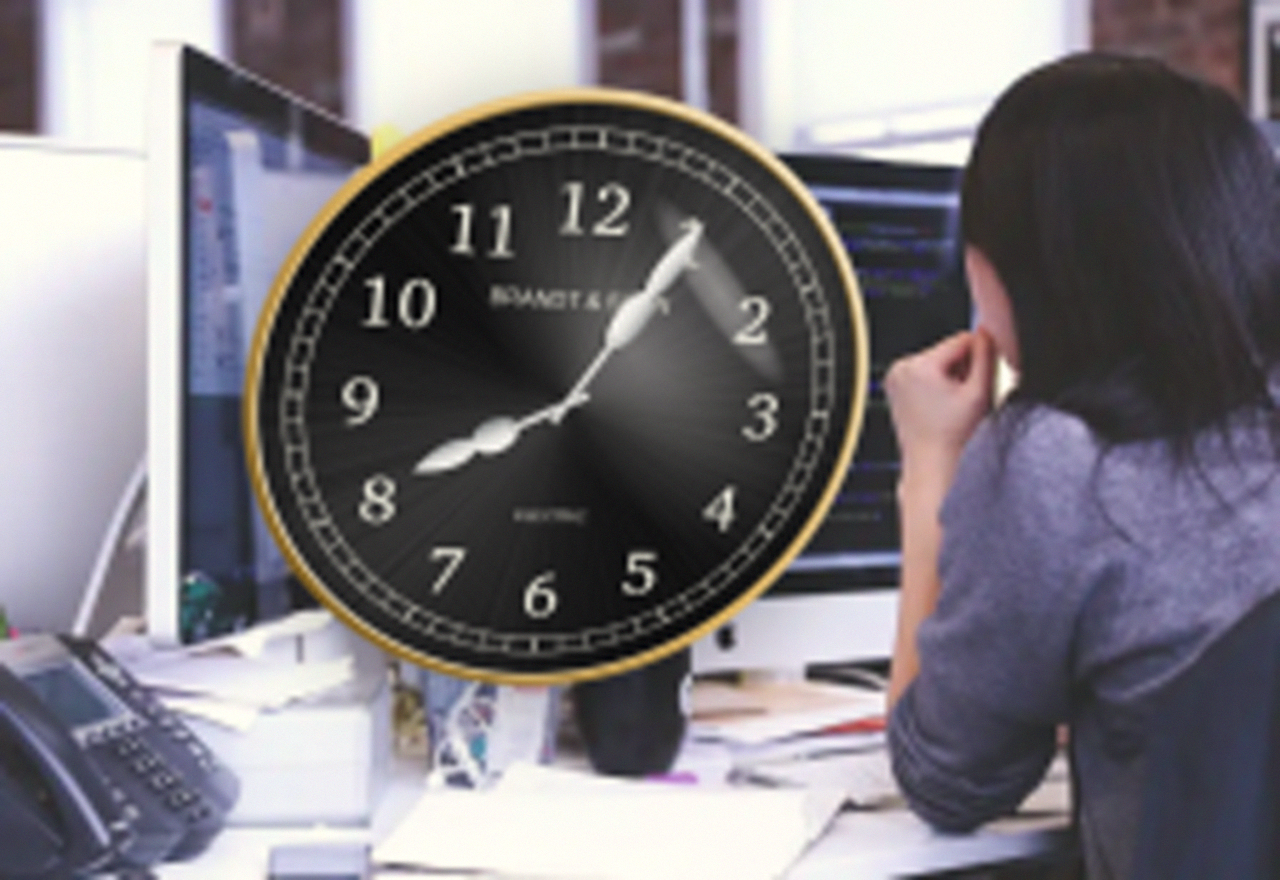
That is 8,05
